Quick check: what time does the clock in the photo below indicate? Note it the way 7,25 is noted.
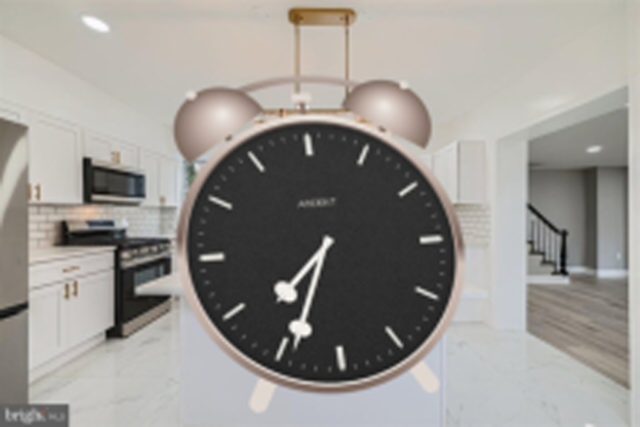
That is 7,34
